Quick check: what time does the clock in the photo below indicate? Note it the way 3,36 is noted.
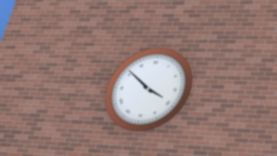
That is 3,51
